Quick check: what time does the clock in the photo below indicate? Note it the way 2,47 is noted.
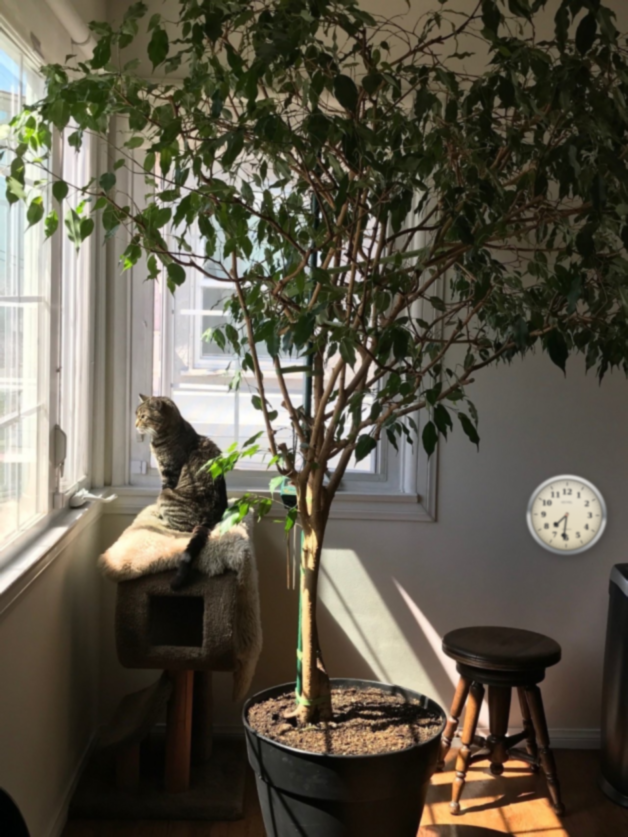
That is 7,31
